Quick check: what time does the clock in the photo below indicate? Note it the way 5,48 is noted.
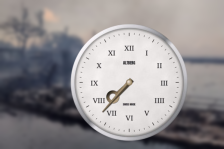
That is 7,37
